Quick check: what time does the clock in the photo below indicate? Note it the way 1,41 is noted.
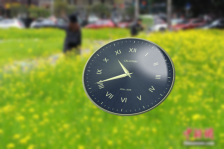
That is 10,41
